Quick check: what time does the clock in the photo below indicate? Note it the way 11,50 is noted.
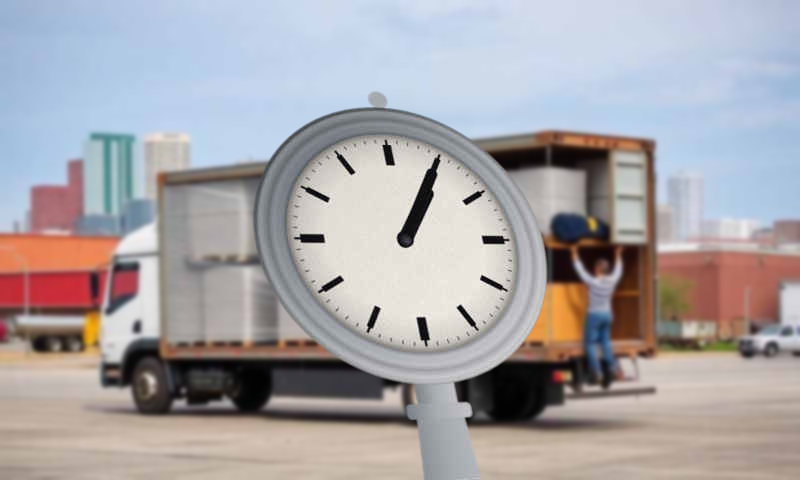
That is 1,05
